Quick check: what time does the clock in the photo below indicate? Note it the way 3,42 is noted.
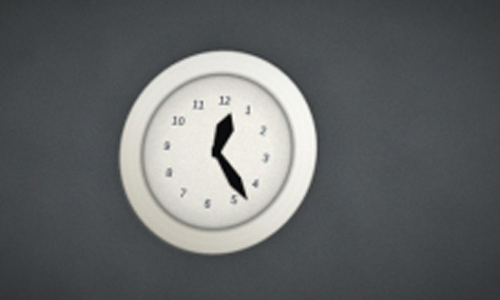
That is 12,23
